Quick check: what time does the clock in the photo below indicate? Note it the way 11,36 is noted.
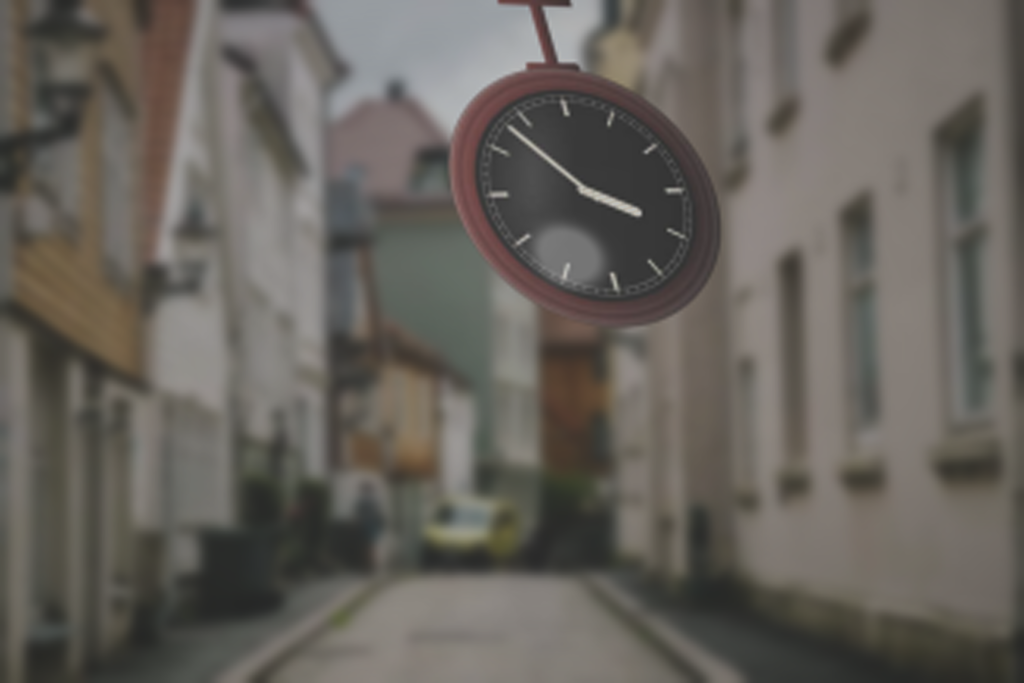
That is 3,53
